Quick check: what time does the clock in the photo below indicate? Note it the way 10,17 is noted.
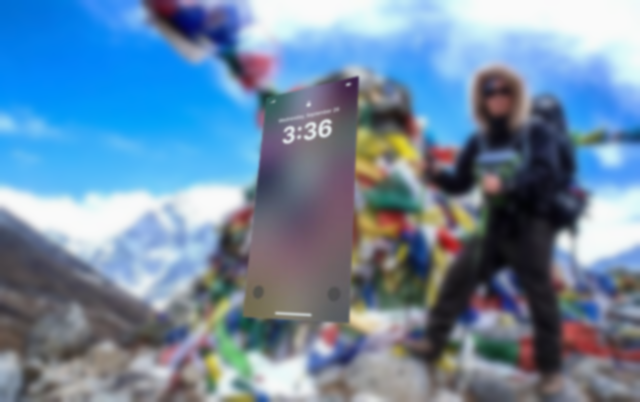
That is 3,36
